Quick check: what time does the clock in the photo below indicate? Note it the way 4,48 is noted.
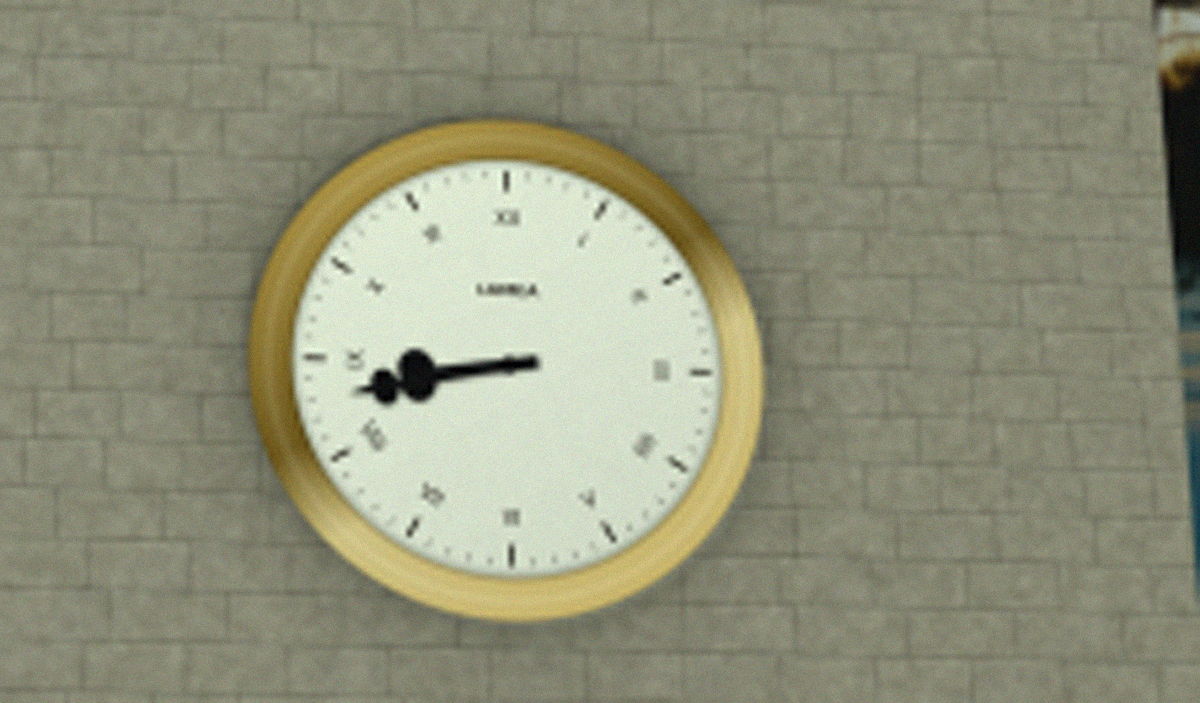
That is 8,43
